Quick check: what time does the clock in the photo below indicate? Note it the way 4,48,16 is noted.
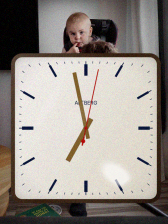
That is 6,58,02
